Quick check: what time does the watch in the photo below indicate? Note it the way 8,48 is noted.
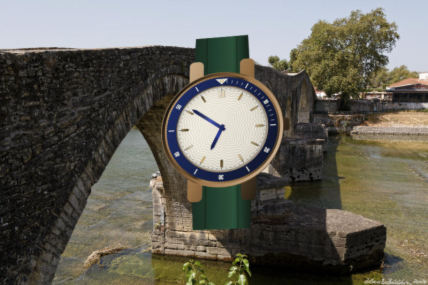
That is 6,51
